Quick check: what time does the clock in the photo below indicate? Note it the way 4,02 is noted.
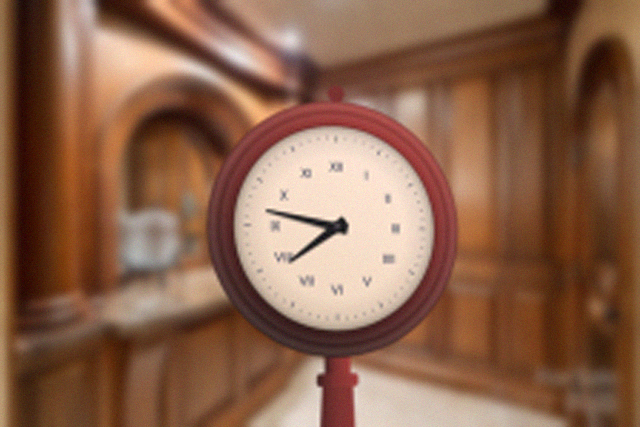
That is 7,47
